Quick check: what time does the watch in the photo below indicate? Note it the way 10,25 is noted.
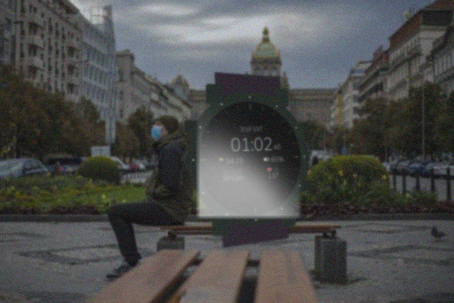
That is 1,02
